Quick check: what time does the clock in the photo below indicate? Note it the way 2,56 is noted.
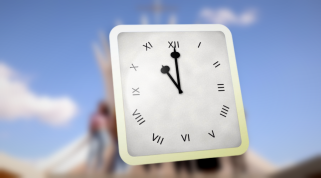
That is 11,00
